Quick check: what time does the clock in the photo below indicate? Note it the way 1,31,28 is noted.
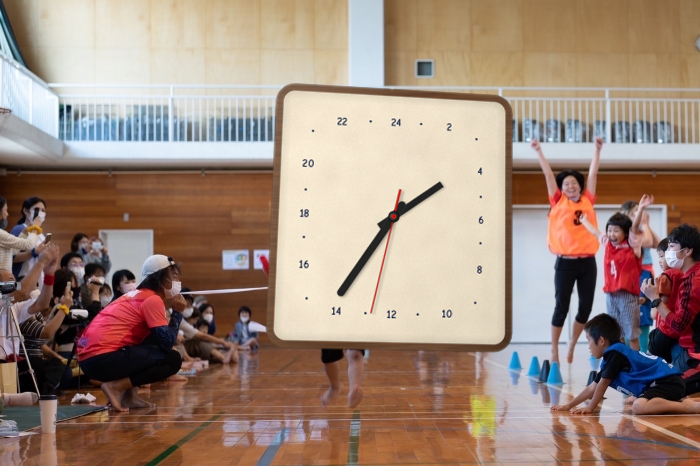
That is 3,35,32
